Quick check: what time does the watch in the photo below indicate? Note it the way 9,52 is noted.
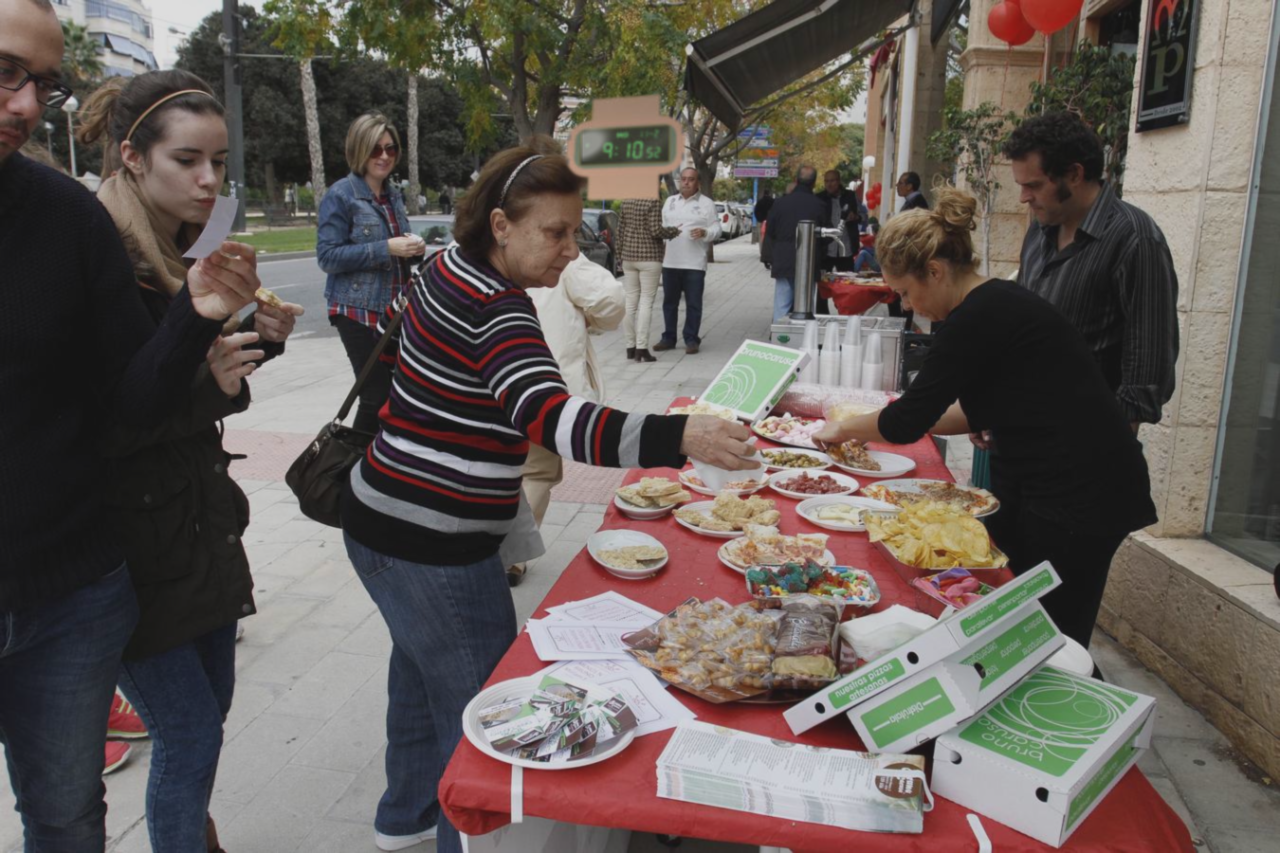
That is 9,10
